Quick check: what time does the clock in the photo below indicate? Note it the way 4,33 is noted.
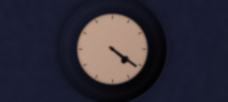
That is 4,21
